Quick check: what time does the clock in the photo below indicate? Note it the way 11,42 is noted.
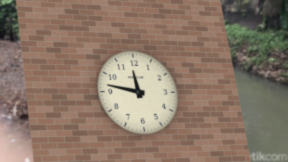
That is 11,47
